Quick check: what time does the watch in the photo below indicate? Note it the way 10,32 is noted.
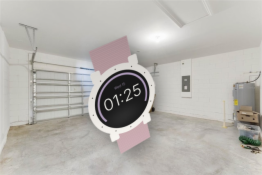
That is 1,25
